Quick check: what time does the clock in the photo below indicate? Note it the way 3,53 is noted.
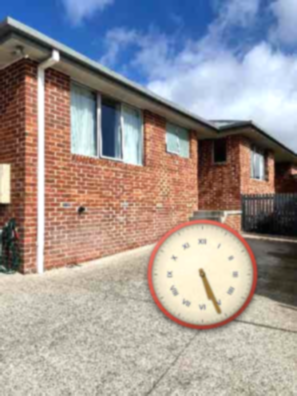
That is 5,26
